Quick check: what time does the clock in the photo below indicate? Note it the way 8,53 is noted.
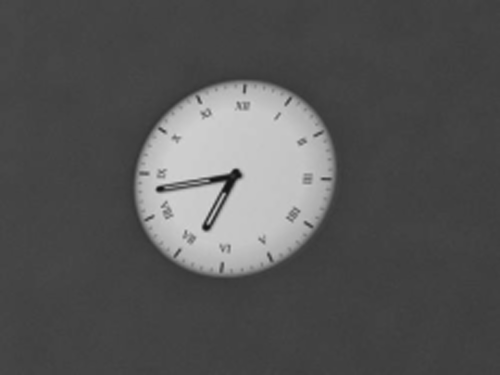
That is 6,43
